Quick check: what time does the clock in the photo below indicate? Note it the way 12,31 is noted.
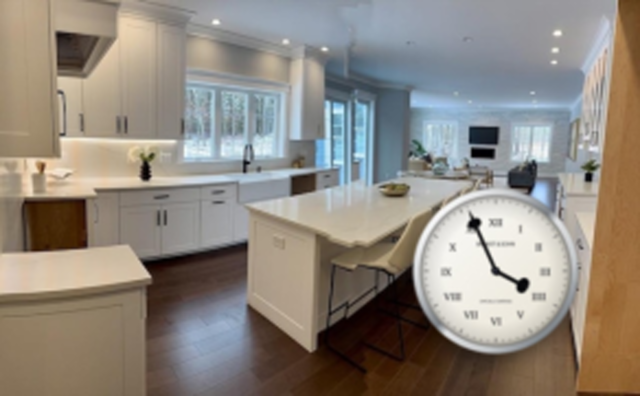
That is 3,56
